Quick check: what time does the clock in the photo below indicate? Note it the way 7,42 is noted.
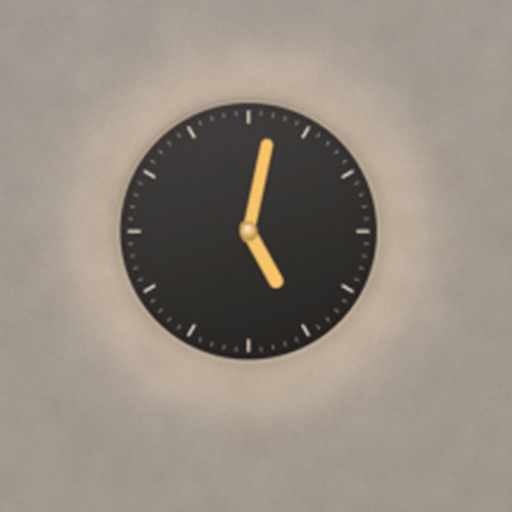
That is 5,02
